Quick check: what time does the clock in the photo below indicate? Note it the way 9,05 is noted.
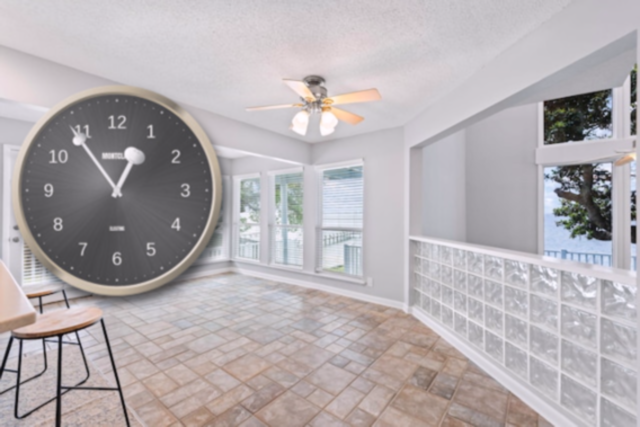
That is 12,54
